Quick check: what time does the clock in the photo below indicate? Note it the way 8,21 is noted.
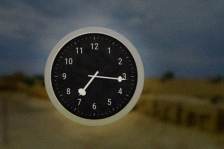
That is 7,16
